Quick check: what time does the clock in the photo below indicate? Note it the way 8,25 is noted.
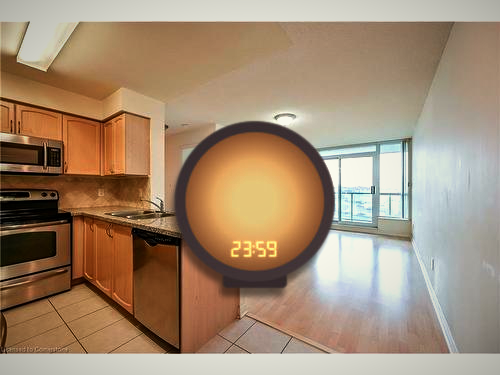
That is 23,59
